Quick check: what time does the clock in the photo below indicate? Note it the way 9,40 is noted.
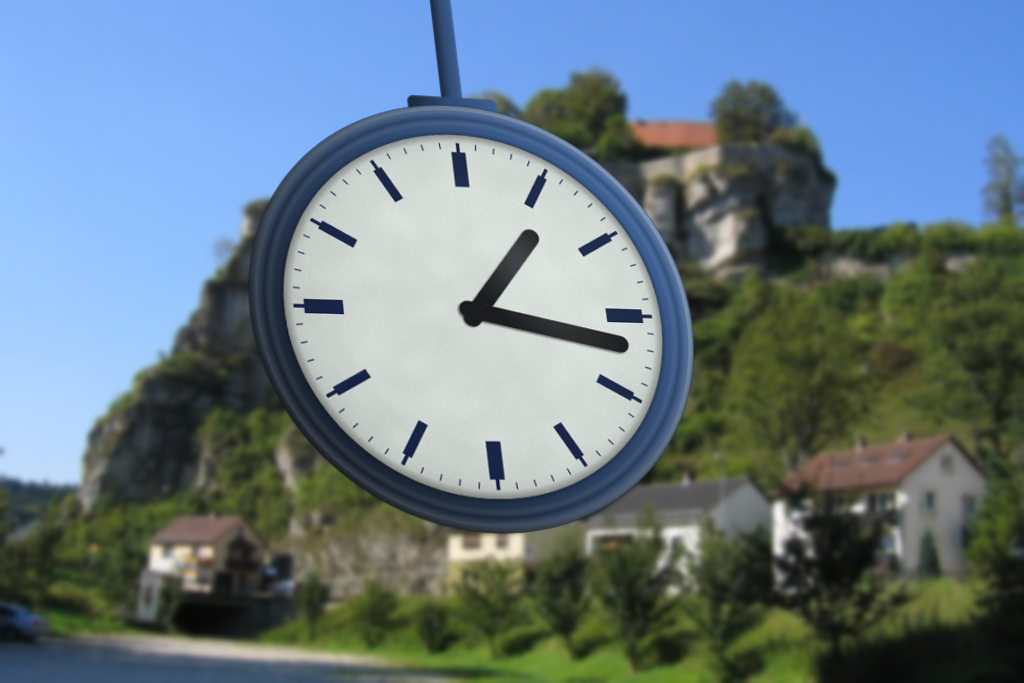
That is 1,17
